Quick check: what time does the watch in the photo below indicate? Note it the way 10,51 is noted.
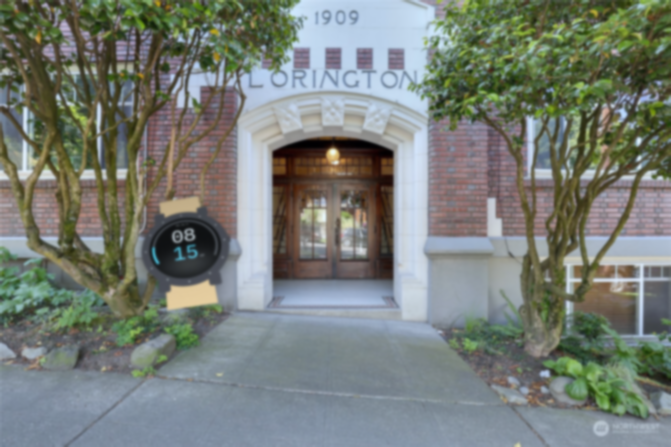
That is 8,15
